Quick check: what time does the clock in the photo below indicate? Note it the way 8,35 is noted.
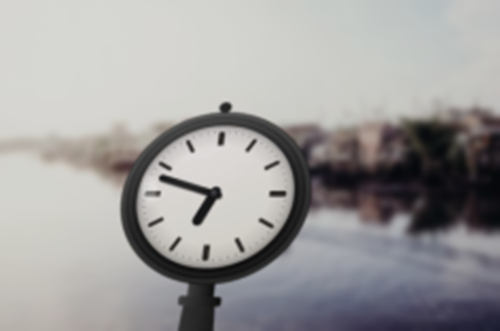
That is 6,48
